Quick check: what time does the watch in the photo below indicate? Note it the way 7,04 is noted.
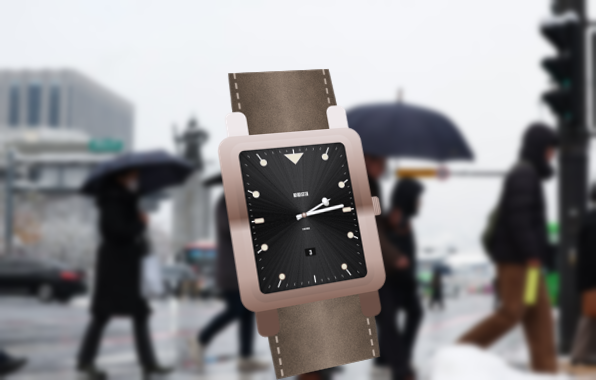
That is 2,14
